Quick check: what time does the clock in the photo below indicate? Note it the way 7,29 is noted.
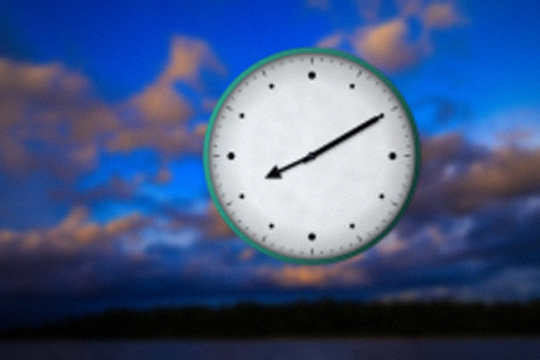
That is 8,10
